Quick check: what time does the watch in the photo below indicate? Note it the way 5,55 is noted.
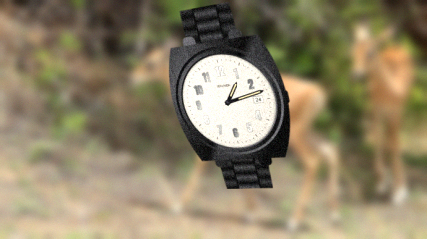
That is 1,13
